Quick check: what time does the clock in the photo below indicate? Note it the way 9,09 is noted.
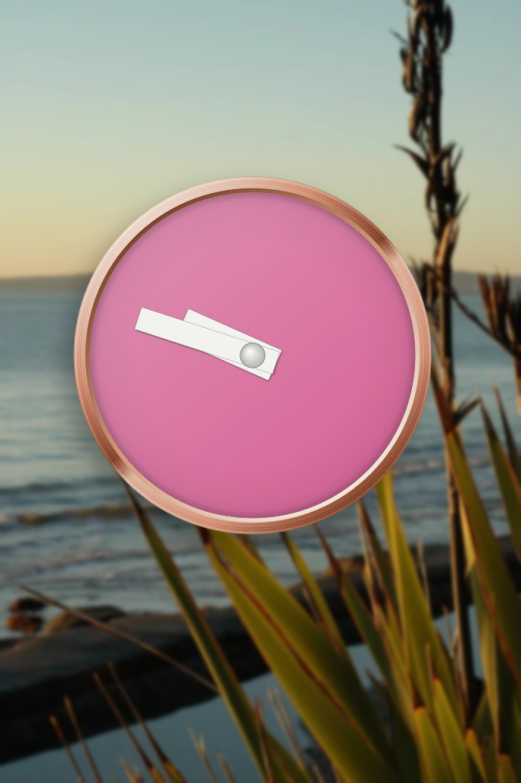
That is 9,48
